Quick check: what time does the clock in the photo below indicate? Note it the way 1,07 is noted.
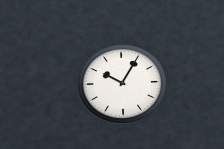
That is 10,05
